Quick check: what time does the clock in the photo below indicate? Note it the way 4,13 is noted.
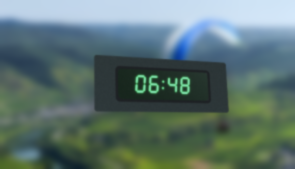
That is 6,48
